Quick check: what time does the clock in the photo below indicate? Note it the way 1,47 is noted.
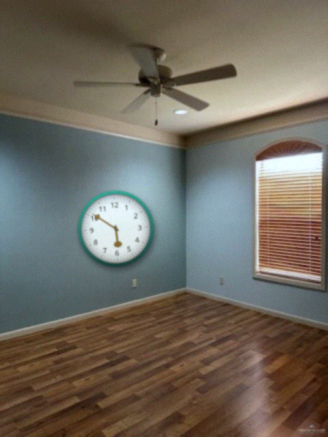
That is 5,51
